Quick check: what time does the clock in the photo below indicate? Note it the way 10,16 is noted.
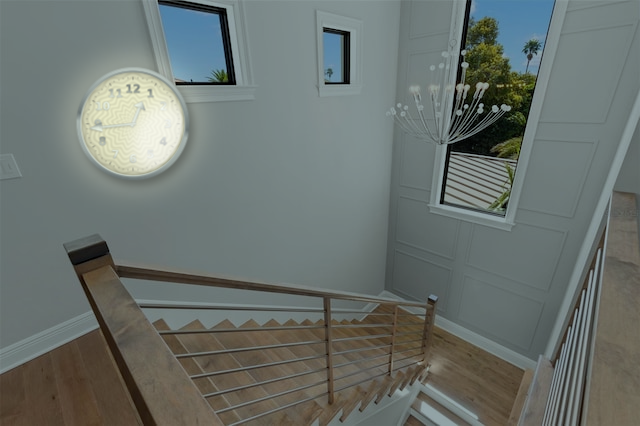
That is 12,44
